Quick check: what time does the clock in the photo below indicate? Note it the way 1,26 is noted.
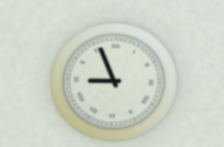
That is 8,56
